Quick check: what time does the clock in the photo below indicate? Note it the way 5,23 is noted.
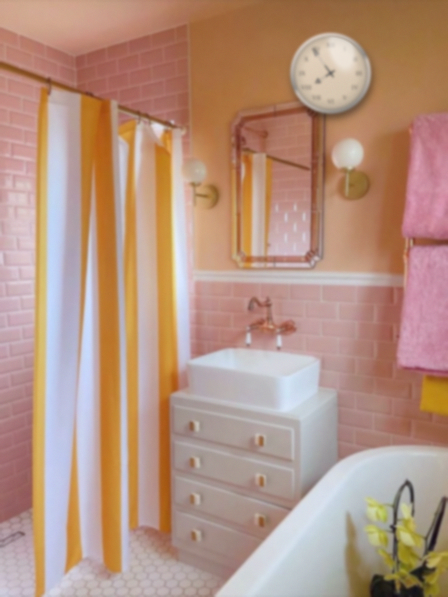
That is 7,54
